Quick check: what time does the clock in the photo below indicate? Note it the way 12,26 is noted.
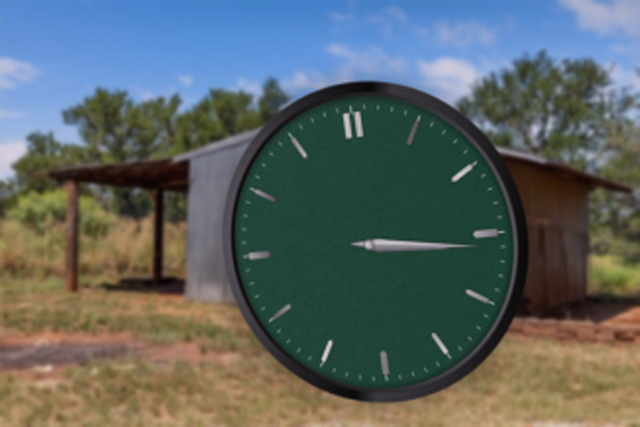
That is 3,16
